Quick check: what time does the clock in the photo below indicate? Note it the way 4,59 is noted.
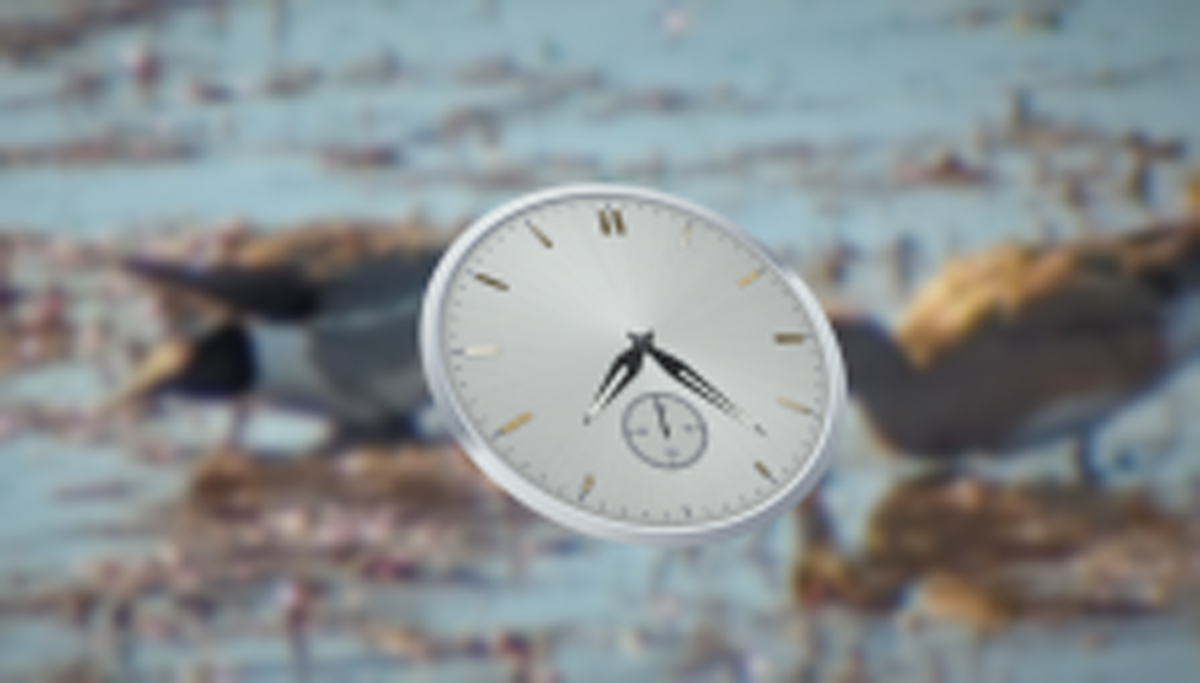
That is 7,23
